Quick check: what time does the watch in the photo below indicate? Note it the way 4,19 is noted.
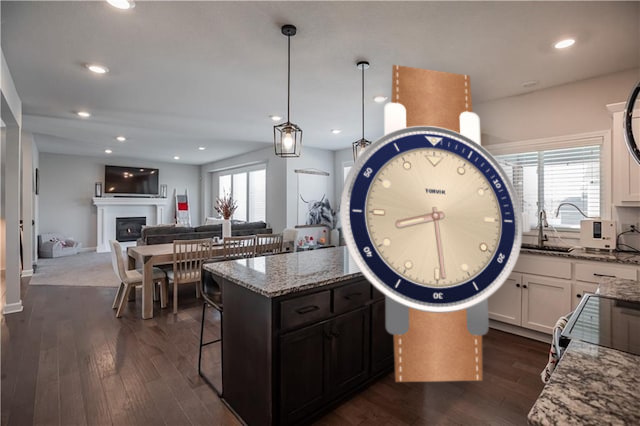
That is 8,29
